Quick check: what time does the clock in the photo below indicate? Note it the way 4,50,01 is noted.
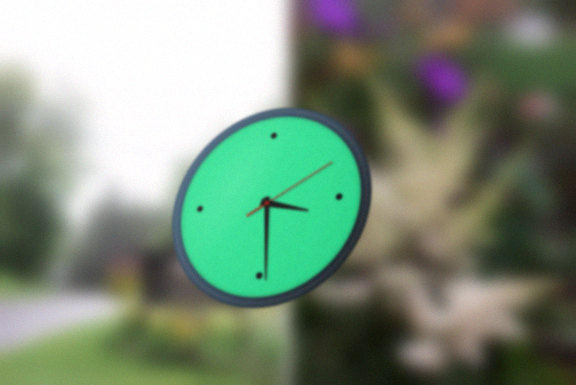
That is 3,29,10
